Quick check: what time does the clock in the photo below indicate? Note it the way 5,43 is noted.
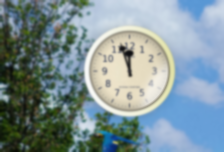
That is 11,57
